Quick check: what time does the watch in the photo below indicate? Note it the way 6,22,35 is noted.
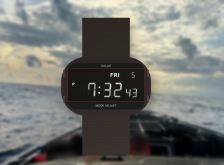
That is 7,32,43
